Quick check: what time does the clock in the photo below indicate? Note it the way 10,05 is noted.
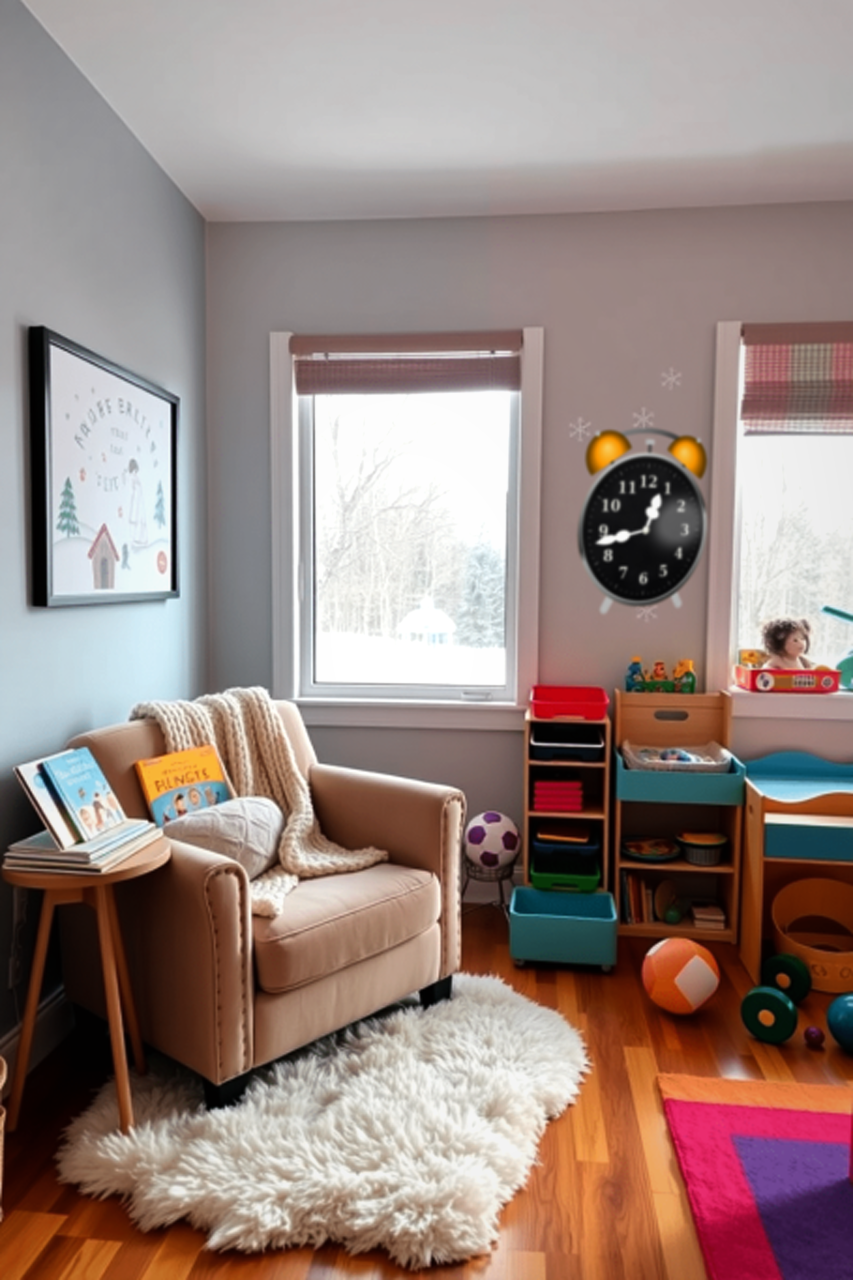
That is 12,43
